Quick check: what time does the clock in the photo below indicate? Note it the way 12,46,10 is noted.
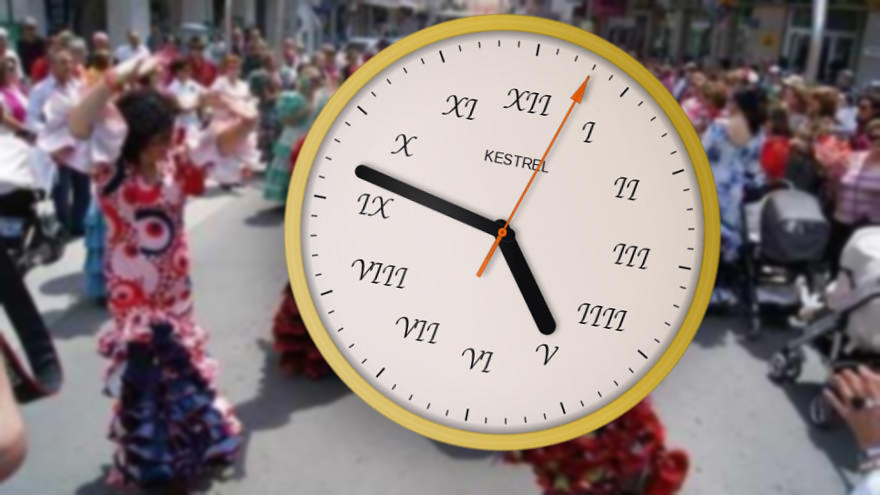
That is 4,47,03
